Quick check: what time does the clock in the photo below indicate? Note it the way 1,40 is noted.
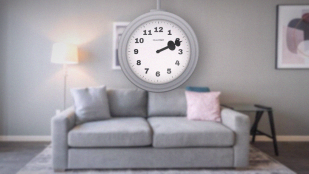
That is 2,11
